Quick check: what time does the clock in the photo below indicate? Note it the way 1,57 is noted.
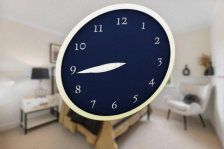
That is 8,44
